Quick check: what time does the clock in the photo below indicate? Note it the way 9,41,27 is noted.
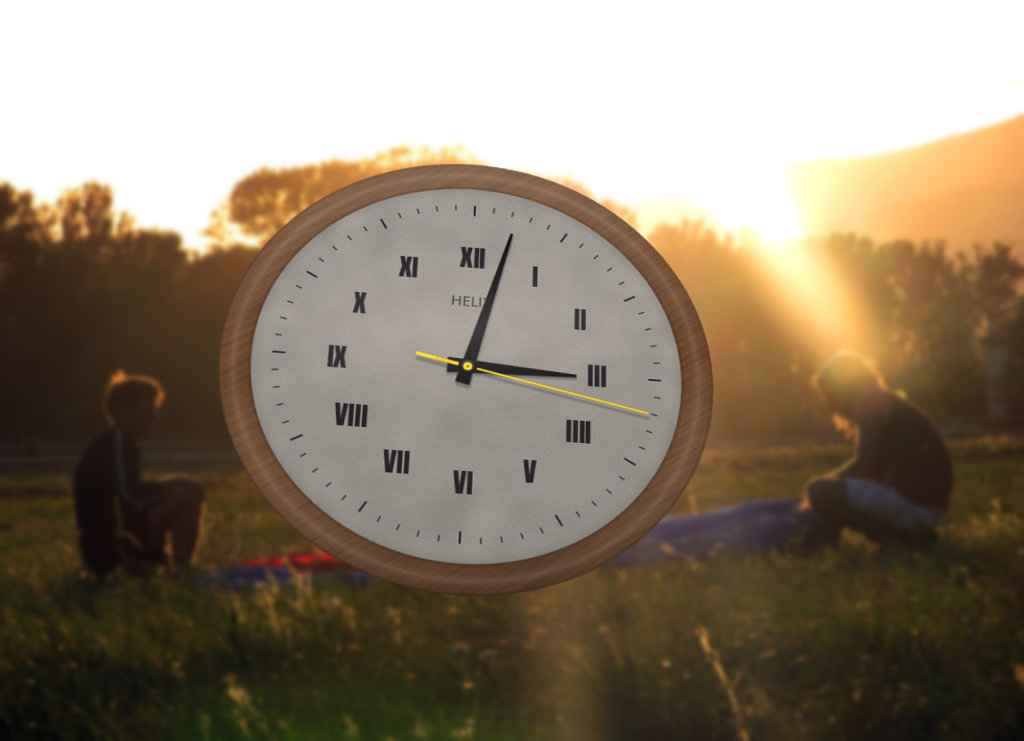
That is 3,02,17
